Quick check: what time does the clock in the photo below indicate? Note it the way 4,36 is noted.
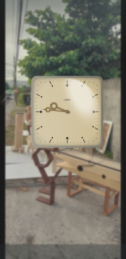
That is 9,46
